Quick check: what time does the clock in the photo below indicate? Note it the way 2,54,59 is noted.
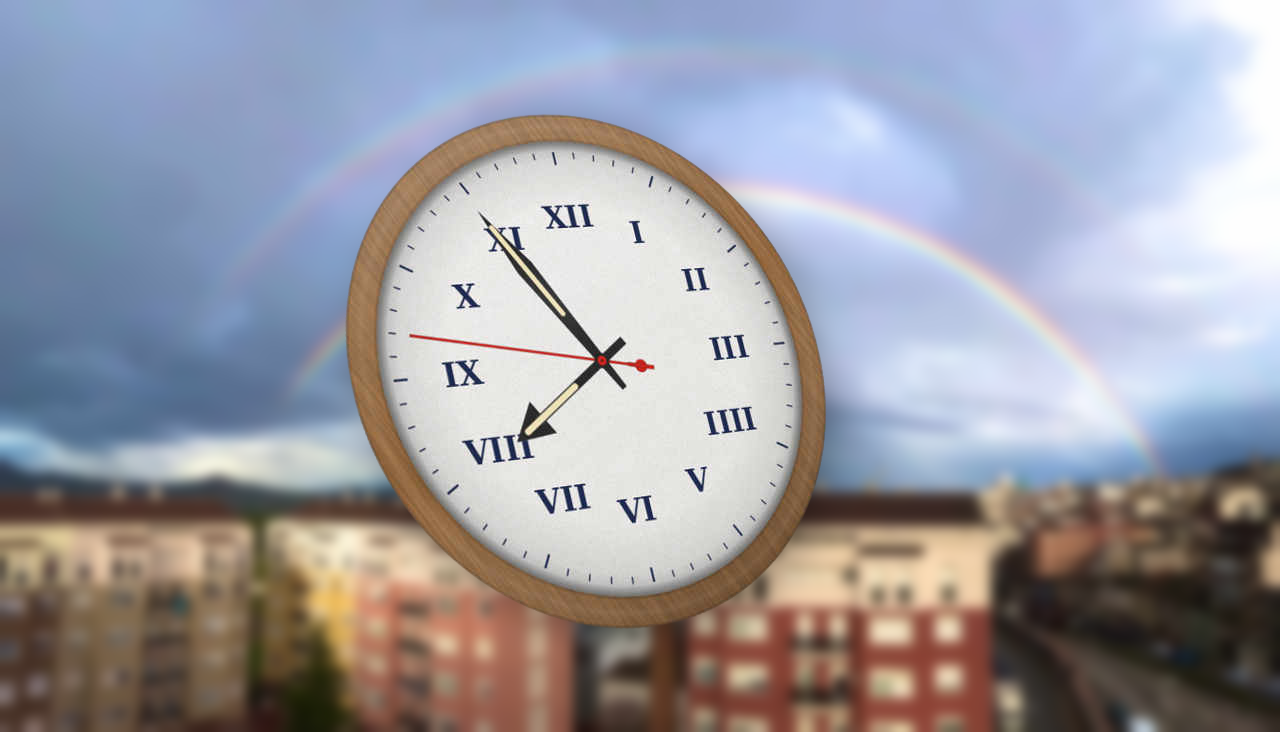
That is 7,54,47
